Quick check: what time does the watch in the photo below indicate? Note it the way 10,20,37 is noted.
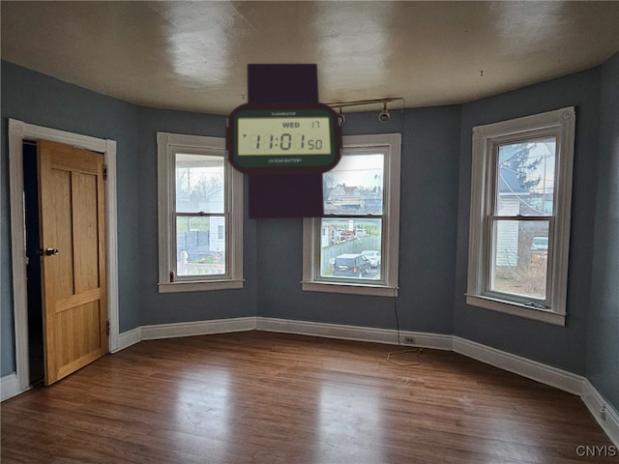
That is 11,01,50
